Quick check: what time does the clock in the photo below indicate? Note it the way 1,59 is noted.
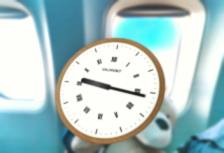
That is 9,16
